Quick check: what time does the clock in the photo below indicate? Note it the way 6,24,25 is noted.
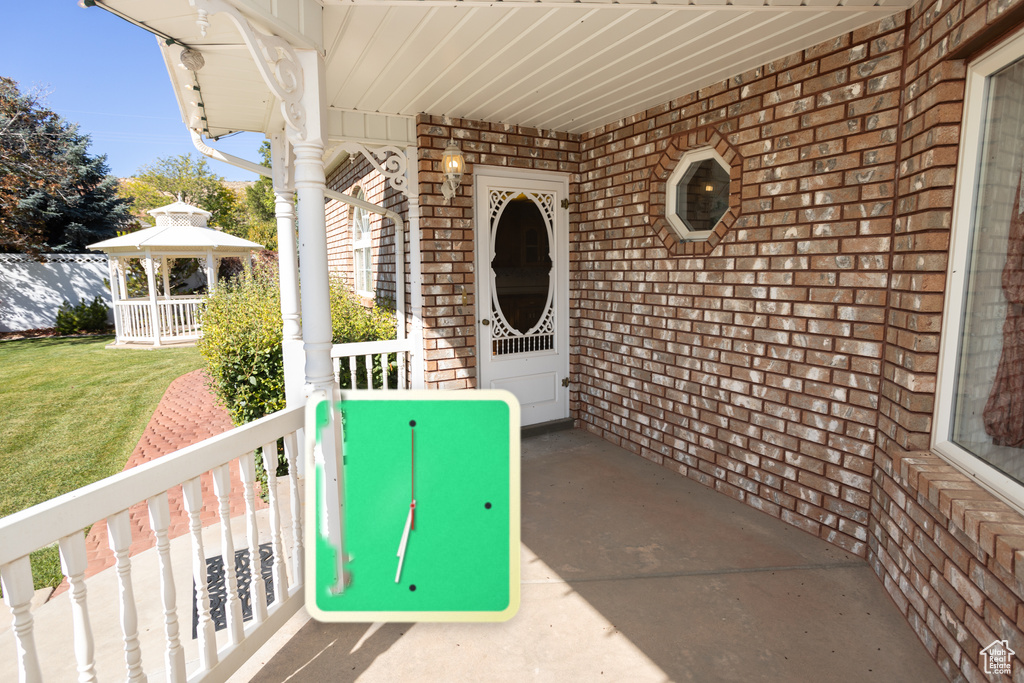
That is 6,32,00
